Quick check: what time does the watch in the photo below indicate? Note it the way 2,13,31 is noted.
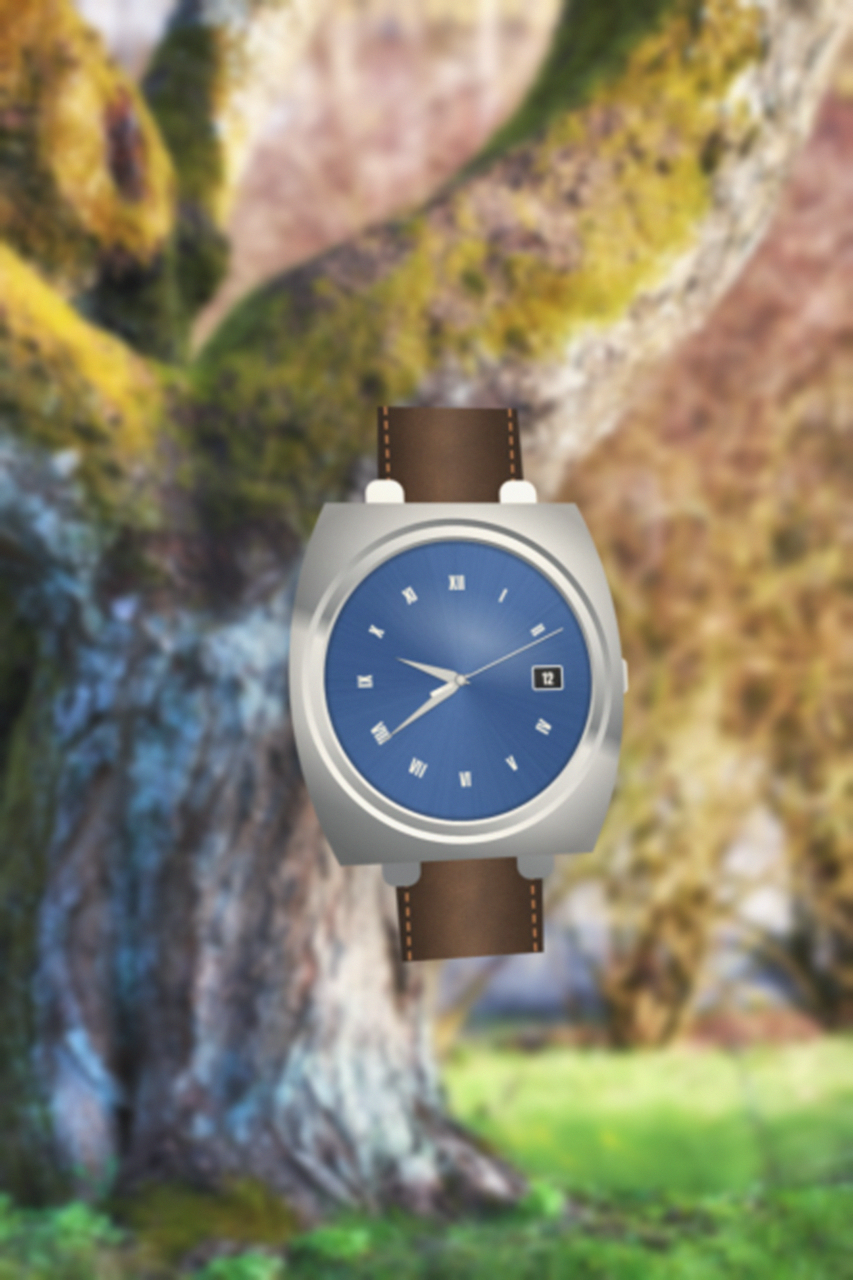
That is 9,39,11
